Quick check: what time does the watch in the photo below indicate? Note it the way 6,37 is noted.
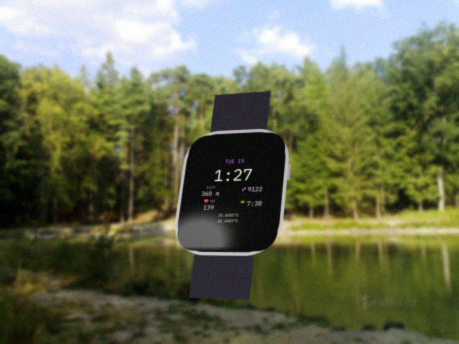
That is 1,27
